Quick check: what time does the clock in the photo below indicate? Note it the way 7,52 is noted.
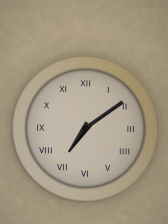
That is 7,09
